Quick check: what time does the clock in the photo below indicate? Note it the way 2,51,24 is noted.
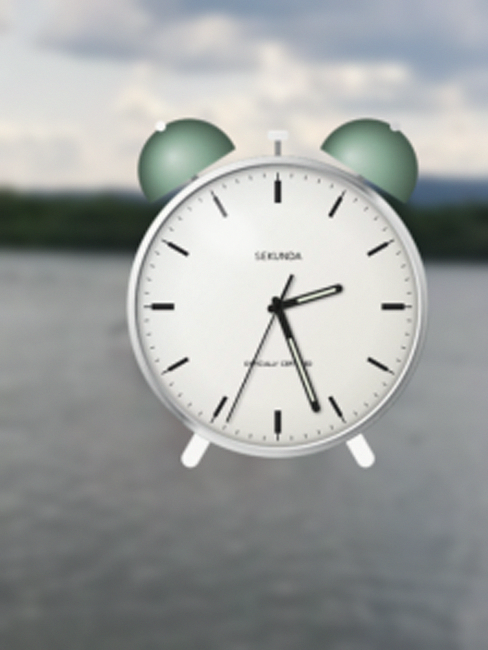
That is 2,26,34
